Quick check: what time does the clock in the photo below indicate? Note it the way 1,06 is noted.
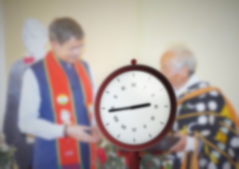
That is 2,44
